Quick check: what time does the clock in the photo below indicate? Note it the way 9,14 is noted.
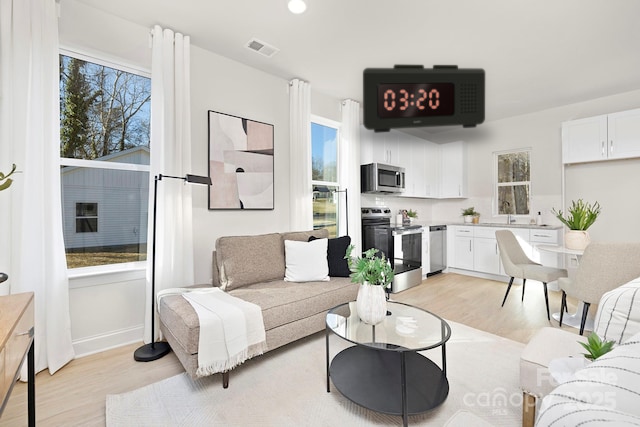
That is 3,20
